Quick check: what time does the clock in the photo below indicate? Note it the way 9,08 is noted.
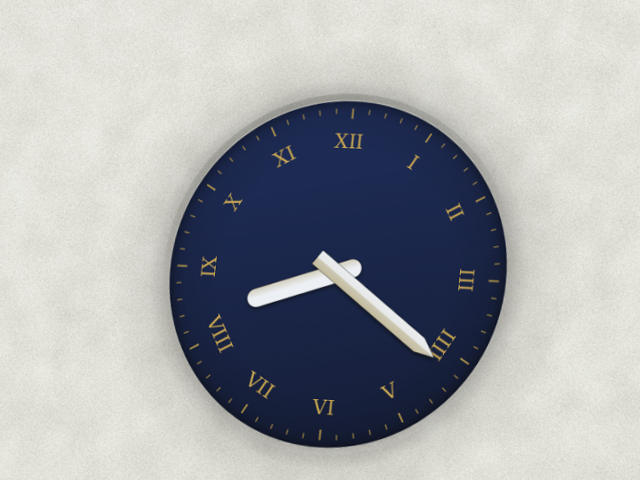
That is 8,21
